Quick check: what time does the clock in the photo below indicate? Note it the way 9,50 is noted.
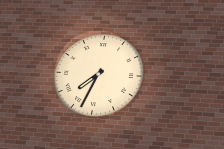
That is 7,33
